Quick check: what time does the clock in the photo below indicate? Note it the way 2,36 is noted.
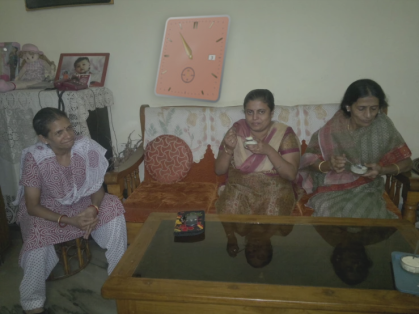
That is 10,54
